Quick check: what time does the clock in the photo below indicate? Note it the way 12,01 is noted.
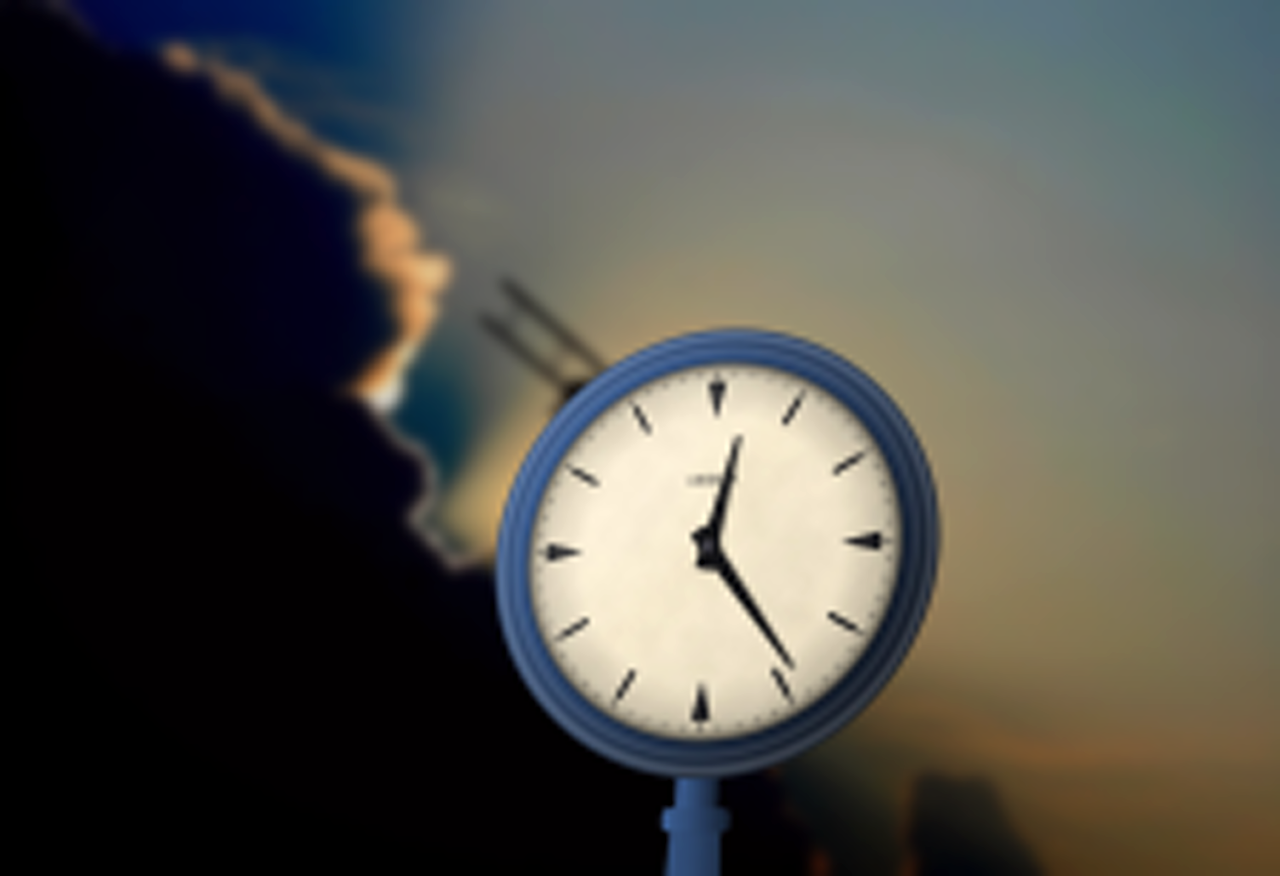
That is 12,24
